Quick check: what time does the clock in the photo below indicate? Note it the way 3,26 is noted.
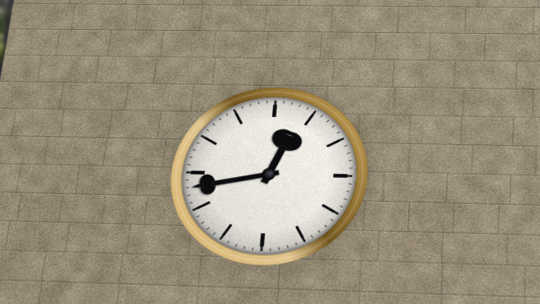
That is 12,43
